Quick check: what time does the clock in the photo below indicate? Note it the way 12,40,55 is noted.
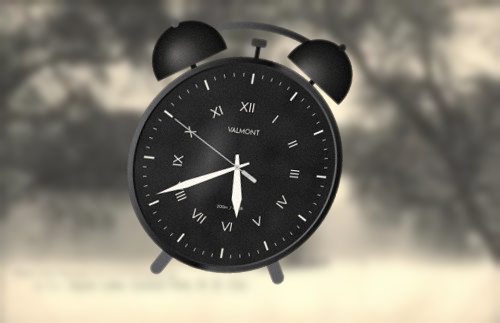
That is 5,40,50
